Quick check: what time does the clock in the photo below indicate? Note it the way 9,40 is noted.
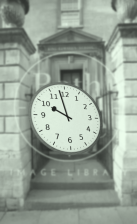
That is 9,58
